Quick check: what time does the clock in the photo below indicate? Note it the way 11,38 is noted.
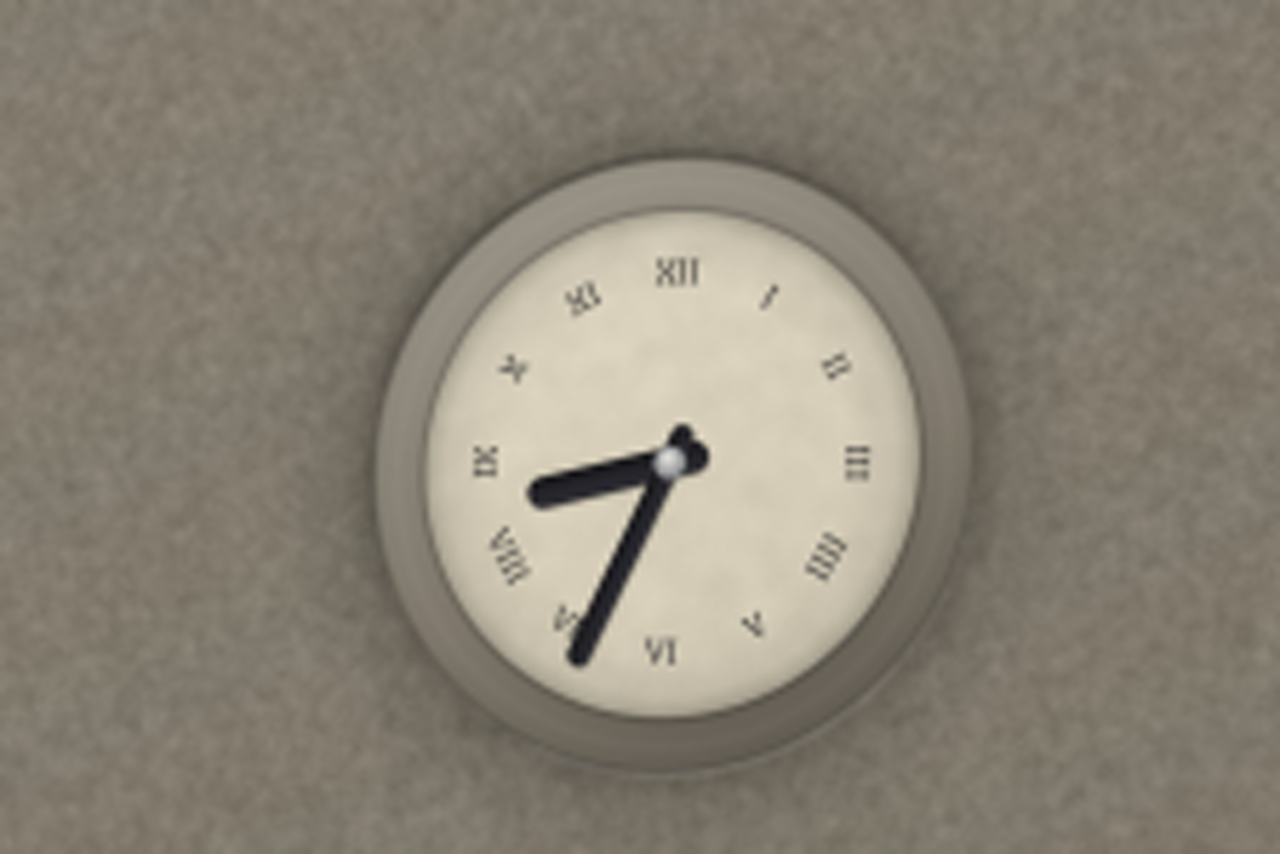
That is 8,34
